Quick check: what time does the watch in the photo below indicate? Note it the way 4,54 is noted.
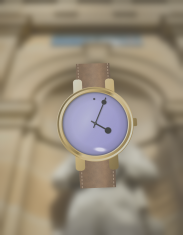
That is 4,04
